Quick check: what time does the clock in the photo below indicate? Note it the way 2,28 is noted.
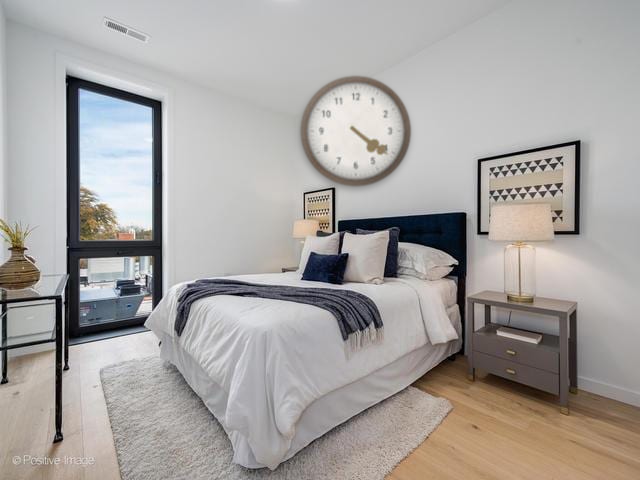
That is 4,21
